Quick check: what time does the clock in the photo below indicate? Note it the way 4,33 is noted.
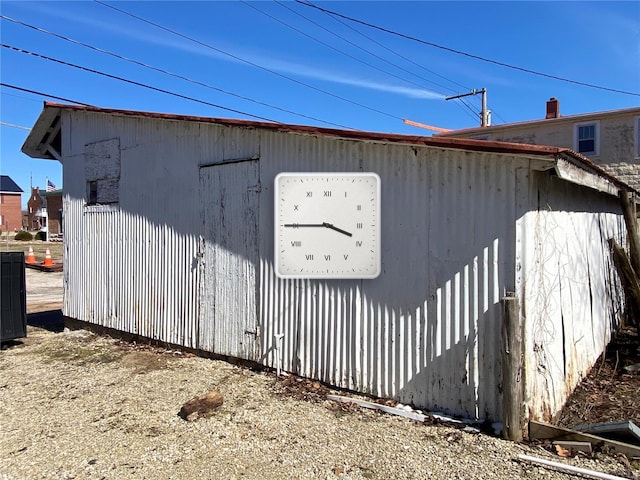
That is 3,45
